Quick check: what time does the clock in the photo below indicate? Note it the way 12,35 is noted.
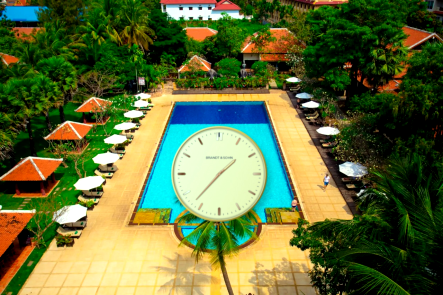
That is 1,37
